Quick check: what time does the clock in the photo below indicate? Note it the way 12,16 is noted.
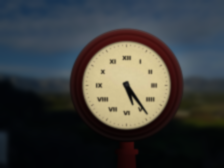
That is 5,24
